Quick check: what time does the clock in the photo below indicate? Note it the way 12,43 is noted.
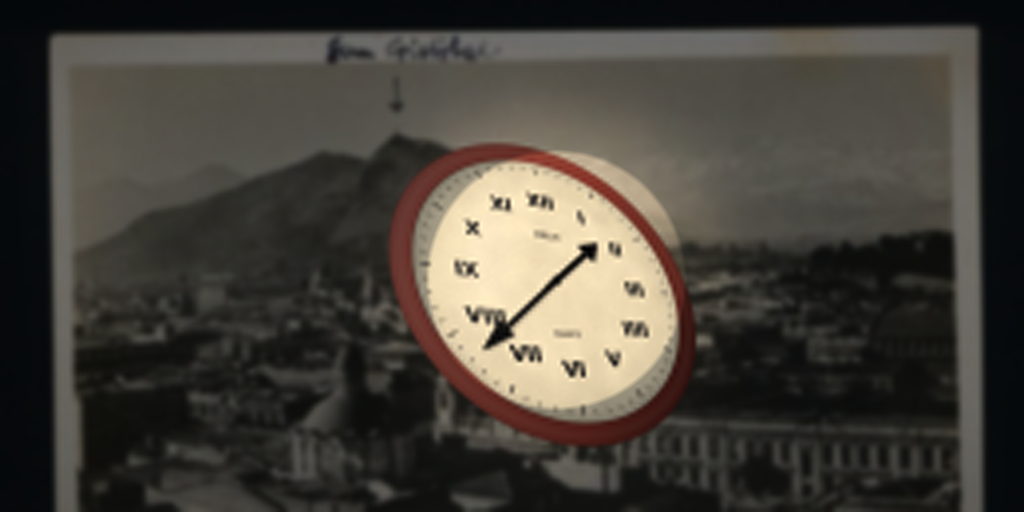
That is 1,38
